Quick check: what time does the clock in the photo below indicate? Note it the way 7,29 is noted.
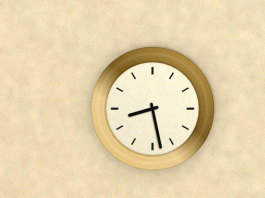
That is 8,28
